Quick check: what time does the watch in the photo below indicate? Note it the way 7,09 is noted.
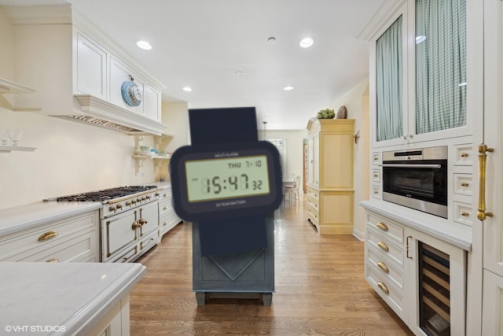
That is 15,47
